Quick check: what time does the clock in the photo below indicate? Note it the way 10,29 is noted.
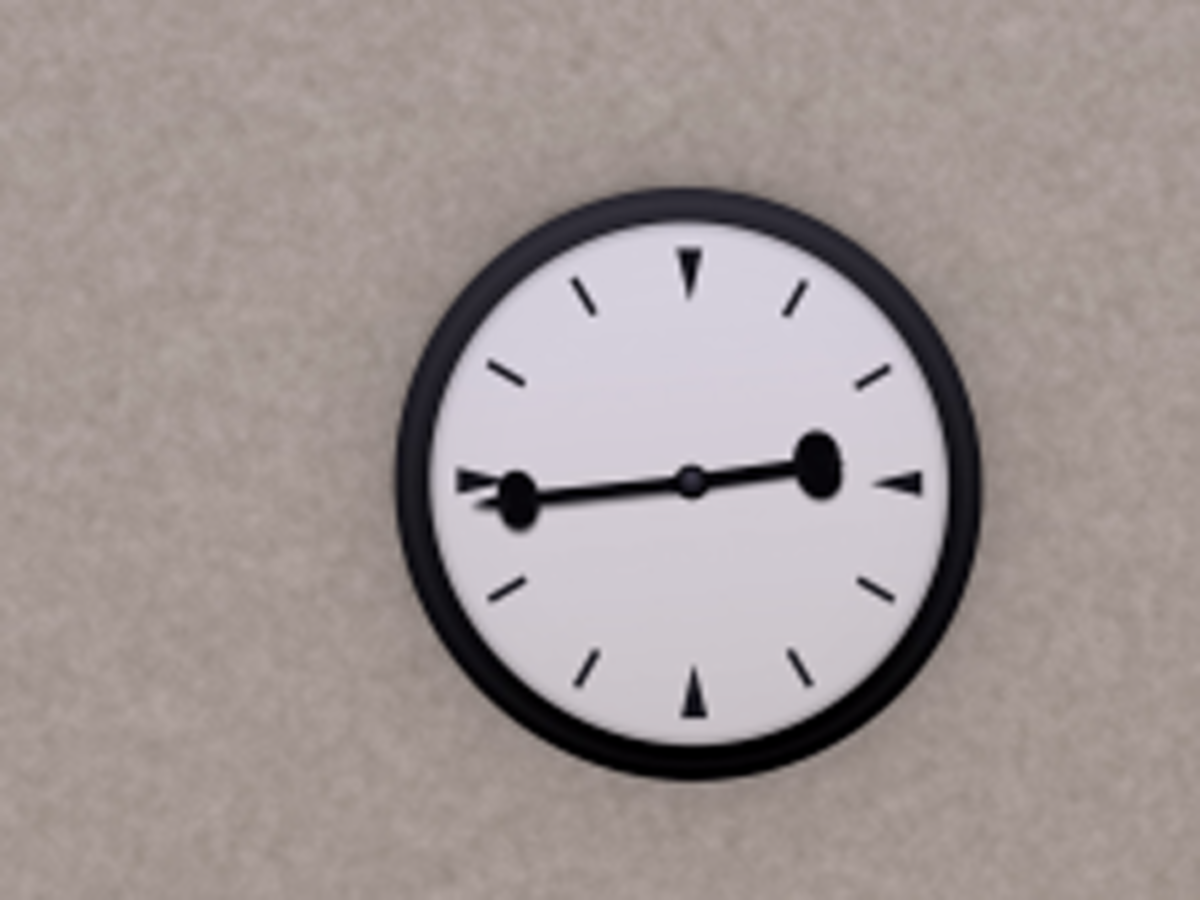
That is 2,44
